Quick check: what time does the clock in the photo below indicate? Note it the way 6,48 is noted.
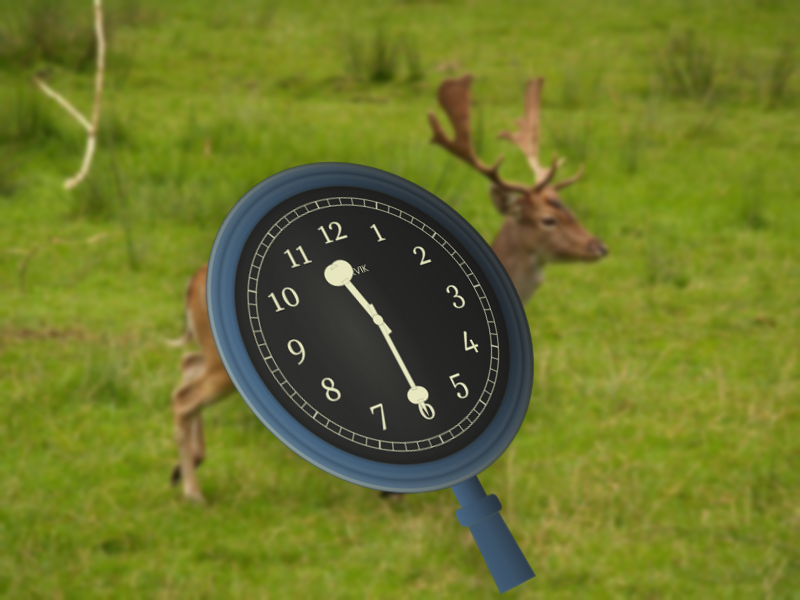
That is 11,30
